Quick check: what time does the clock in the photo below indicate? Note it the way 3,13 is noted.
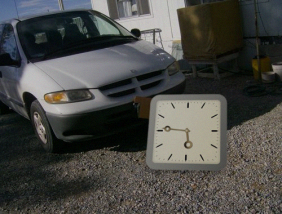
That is 5,46
